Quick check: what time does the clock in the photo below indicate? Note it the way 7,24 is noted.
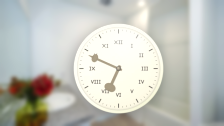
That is 6,49
